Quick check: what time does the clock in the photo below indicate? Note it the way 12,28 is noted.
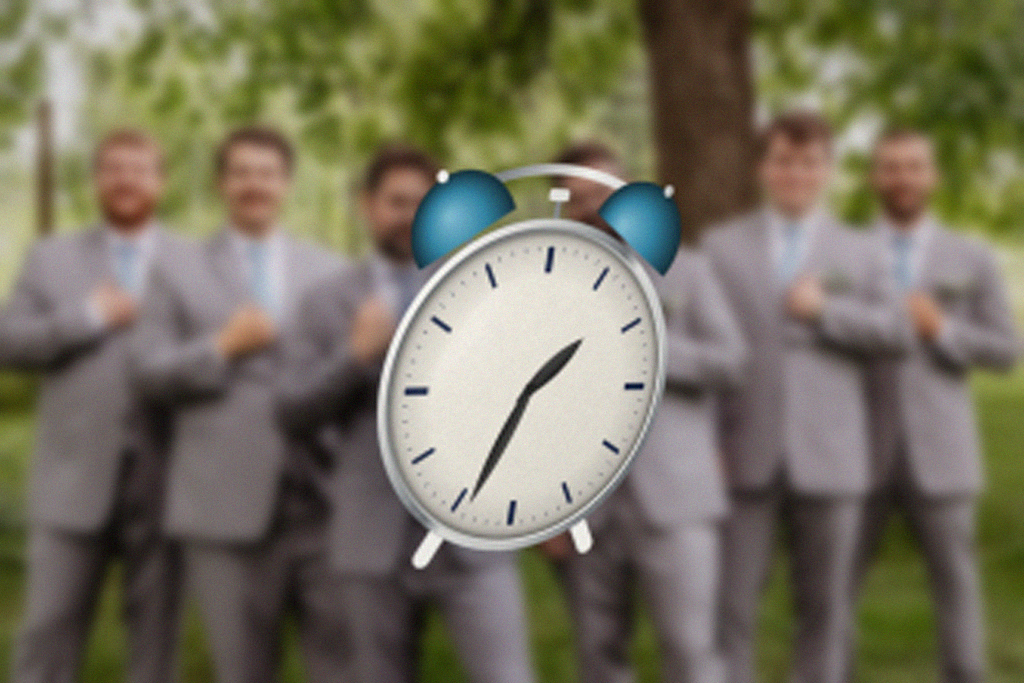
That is 1,34
